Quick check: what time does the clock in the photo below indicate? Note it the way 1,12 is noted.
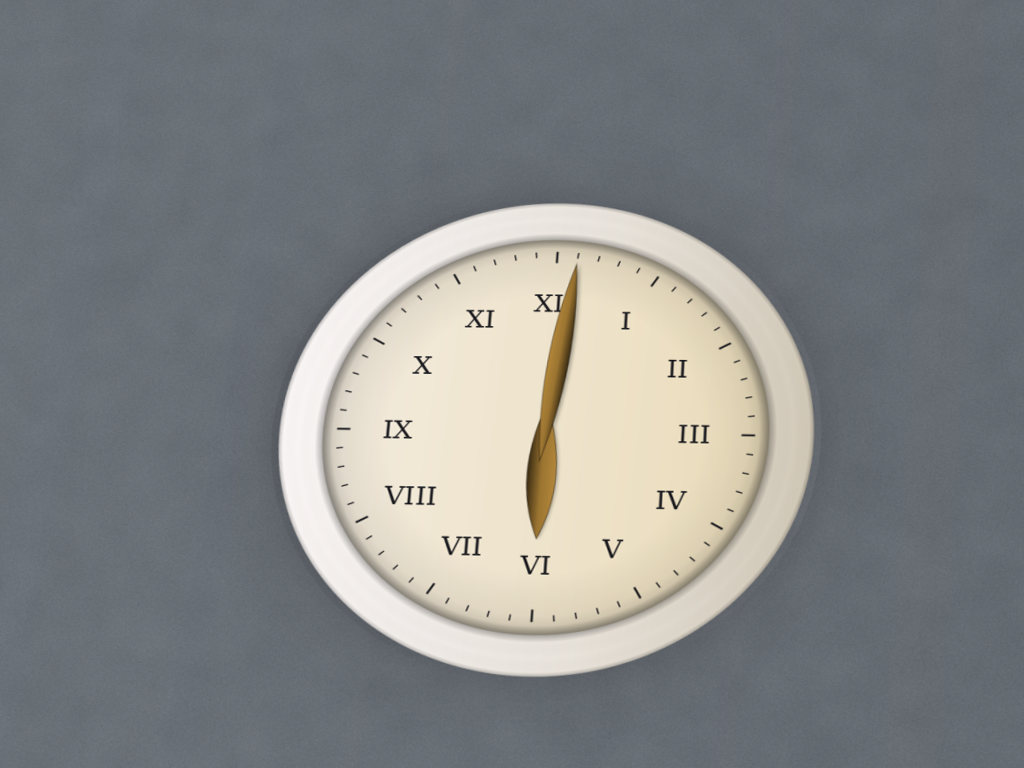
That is 6,01
